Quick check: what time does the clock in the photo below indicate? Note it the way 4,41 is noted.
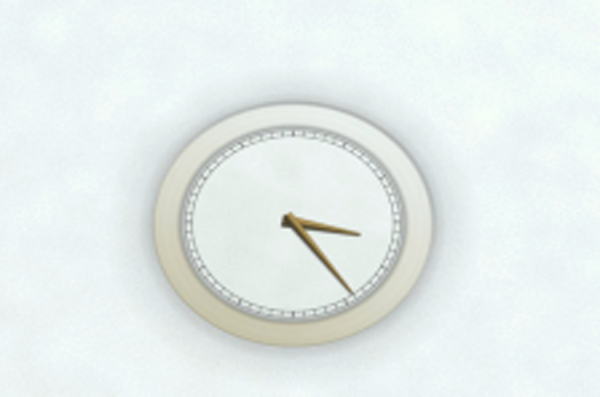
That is 3,24
